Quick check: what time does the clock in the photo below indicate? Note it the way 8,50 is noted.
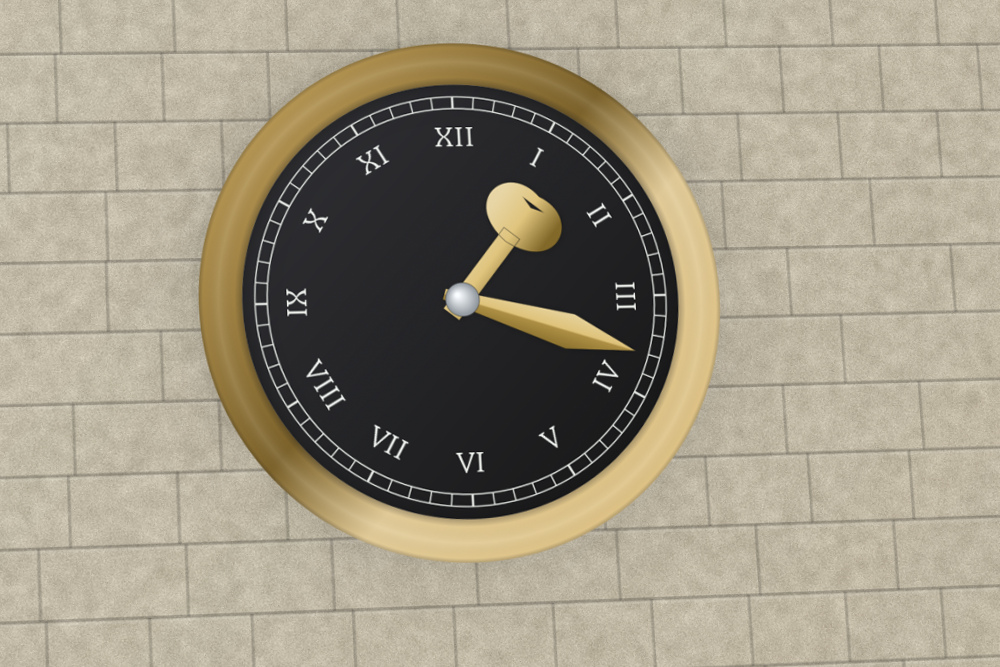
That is 1,18
